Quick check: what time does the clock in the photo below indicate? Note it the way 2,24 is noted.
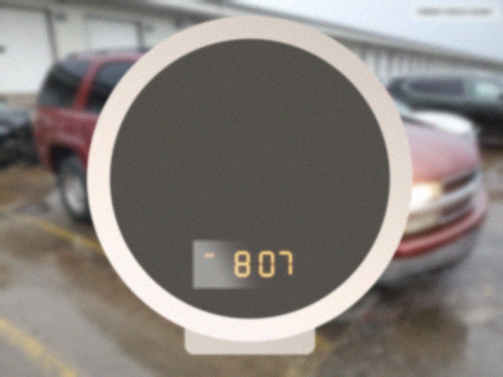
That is 8,07
